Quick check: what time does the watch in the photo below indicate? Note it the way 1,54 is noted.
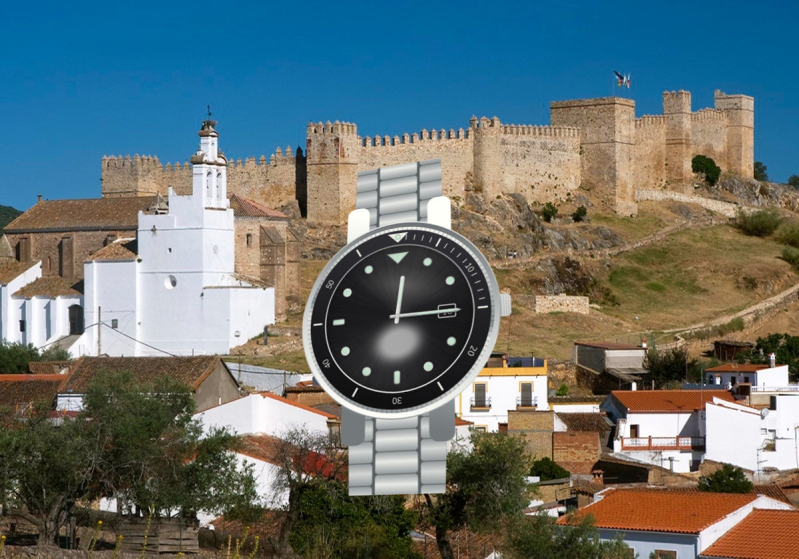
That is 12,15
